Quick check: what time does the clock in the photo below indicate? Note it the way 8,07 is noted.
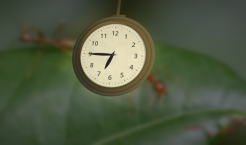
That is 6,45
